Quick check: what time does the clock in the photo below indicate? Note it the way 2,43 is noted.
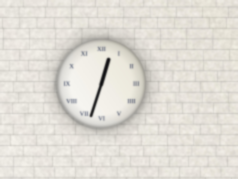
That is 12,33
